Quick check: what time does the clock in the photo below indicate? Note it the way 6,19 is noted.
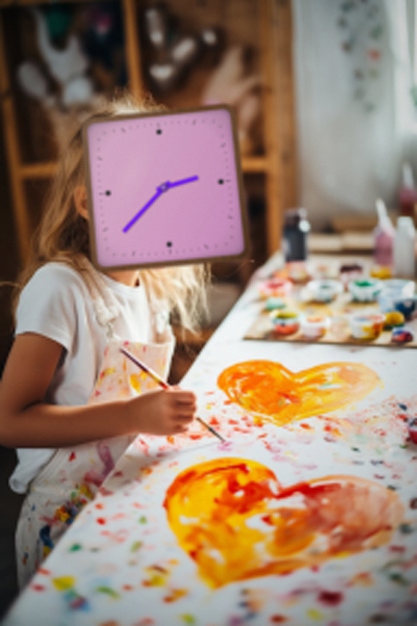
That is 2,38
